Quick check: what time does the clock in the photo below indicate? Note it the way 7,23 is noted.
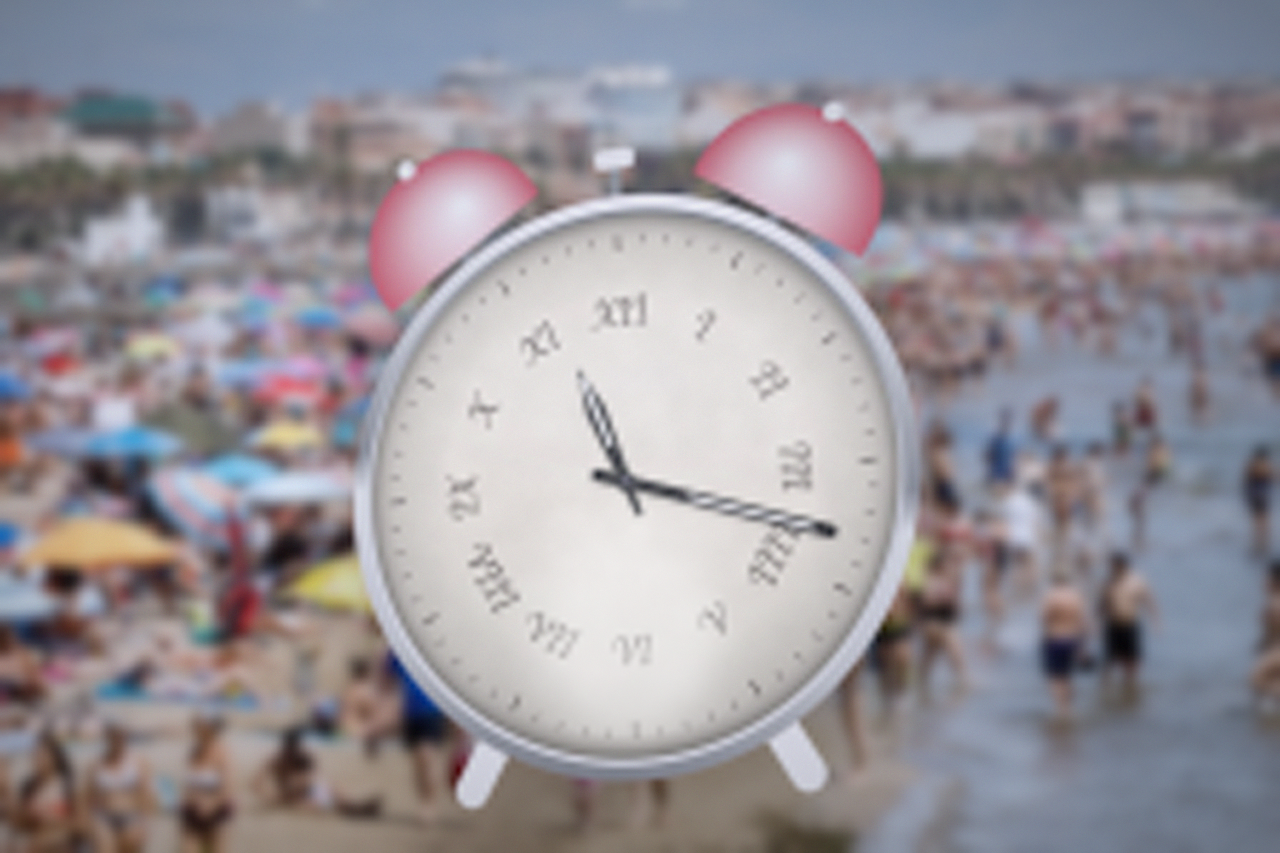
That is 11,18
